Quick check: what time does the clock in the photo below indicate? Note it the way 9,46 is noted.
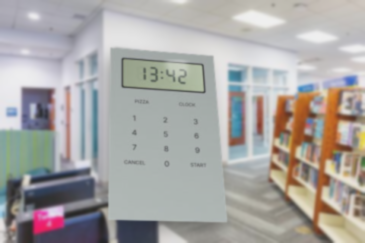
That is 13,42
